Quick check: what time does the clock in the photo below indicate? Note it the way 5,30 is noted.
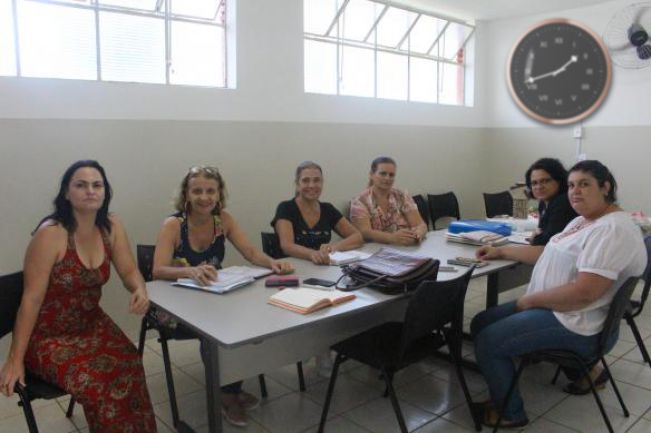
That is 1,42
